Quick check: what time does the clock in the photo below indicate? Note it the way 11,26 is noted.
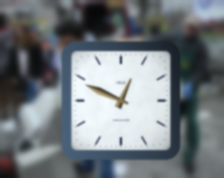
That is 12,49
